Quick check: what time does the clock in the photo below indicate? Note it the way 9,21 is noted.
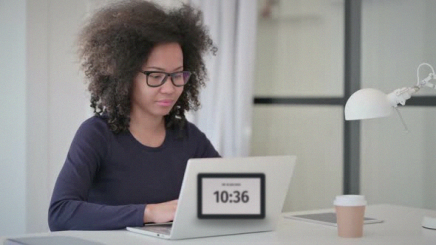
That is 10,36
